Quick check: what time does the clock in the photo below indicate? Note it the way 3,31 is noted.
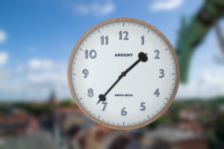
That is 1,37
